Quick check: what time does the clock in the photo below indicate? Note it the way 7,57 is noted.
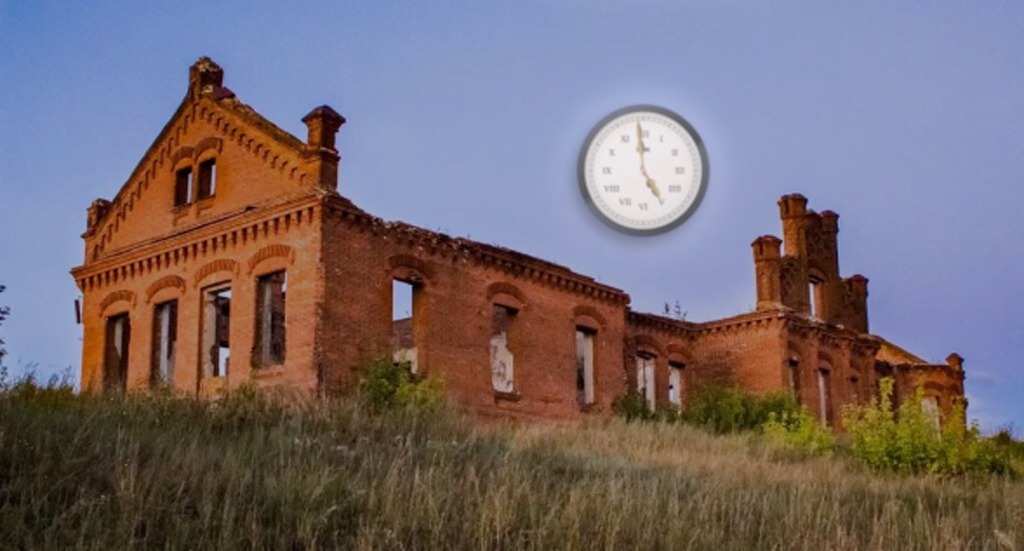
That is 4,59
